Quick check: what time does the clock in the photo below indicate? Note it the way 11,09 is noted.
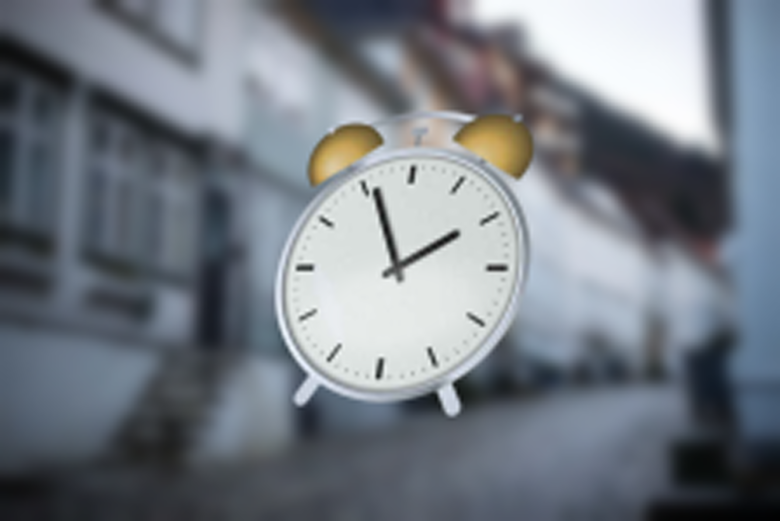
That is 1,56
